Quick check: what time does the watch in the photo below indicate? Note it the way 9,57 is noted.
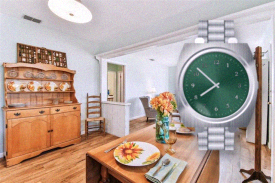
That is 7,52
